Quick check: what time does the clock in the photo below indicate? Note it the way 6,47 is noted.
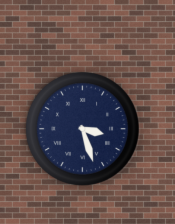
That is 3,27
